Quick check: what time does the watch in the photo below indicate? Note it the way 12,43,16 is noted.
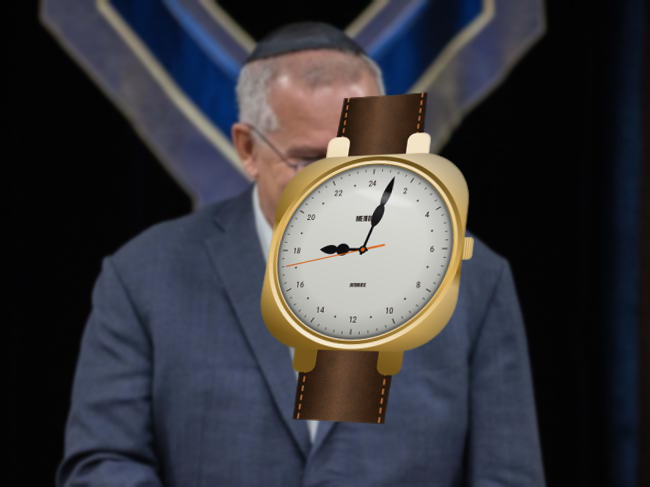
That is 18,02,43
